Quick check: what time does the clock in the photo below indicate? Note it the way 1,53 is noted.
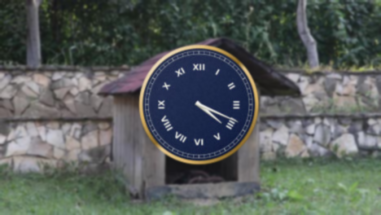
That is 4,19
